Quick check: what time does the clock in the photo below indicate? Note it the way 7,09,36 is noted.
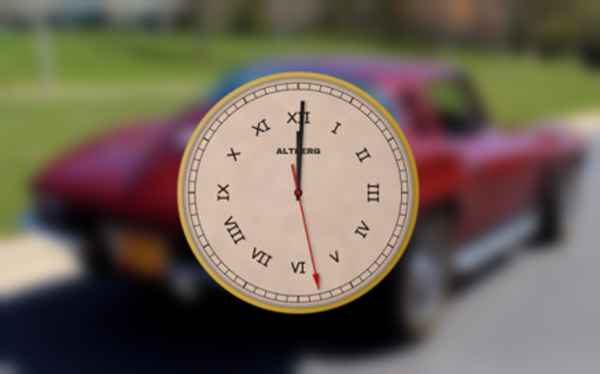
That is 12,00,28
